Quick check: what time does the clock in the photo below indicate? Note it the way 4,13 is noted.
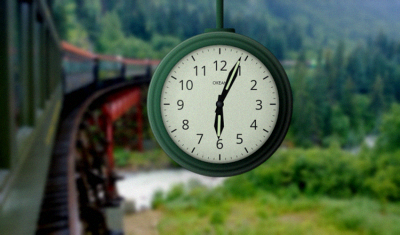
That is 6,04
